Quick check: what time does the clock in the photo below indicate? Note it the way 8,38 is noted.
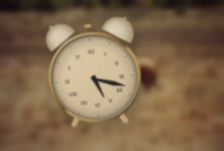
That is 5,18
